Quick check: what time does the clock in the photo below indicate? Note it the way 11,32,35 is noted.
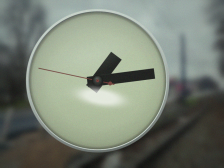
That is 1,13,47
